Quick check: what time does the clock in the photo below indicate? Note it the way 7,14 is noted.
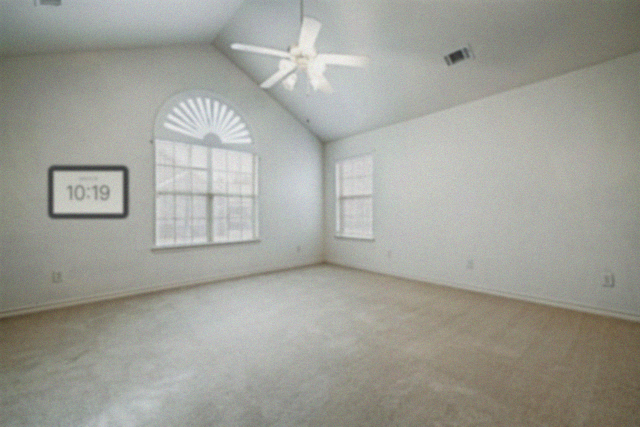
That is 10,19
